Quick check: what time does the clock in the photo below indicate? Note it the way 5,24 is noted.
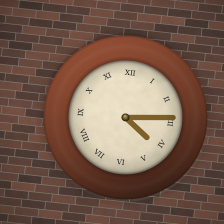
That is 4,14
